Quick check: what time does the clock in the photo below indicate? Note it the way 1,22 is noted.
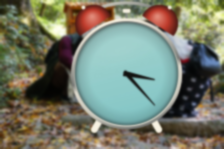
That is 3,23
